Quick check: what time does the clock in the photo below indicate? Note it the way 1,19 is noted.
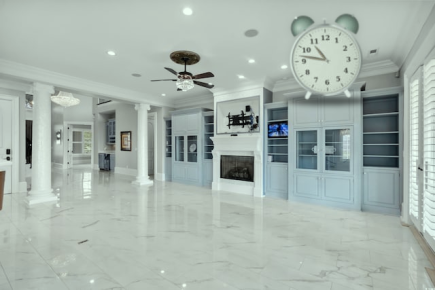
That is 10,47
